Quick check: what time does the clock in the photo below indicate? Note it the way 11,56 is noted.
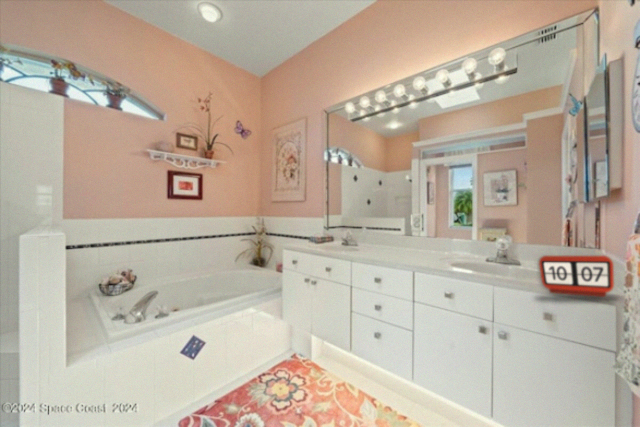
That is 10,07
